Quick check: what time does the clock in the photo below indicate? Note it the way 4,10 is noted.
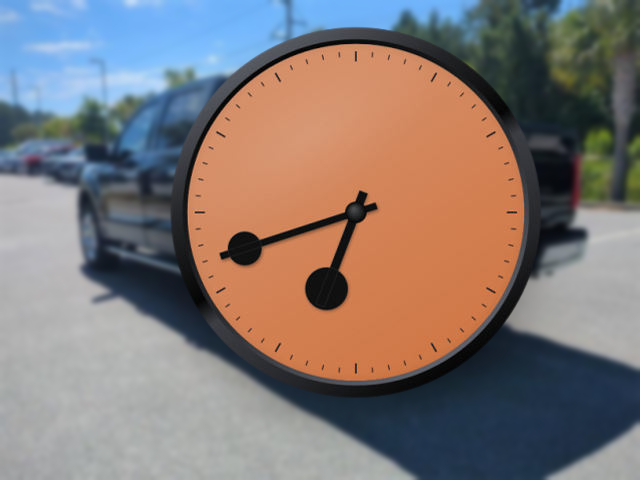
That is 6,42
